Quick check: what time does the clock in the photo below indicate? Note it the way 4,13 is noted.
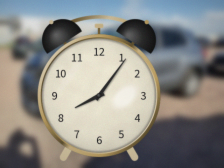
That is 8,06
